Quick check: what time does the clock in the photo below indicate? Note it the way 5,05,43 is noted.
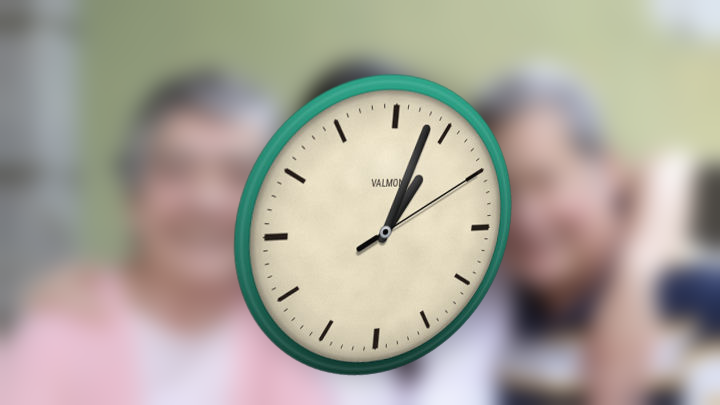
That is 1,03,10
